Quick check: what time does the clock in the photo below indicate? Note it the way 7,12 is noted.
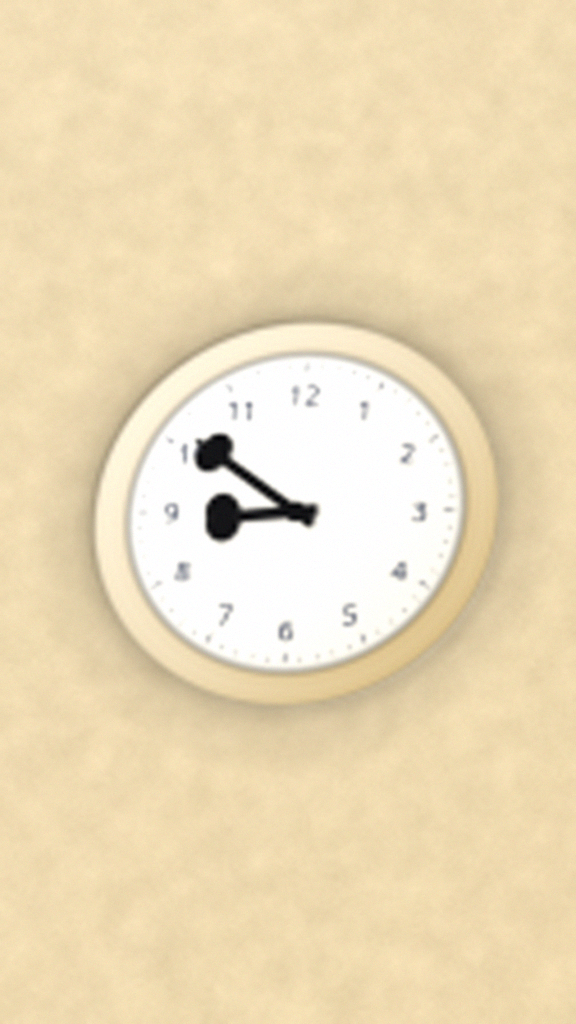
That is 8,51
